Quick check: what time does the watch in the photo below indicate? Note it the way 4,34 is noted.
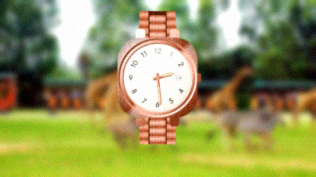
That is 2,29
